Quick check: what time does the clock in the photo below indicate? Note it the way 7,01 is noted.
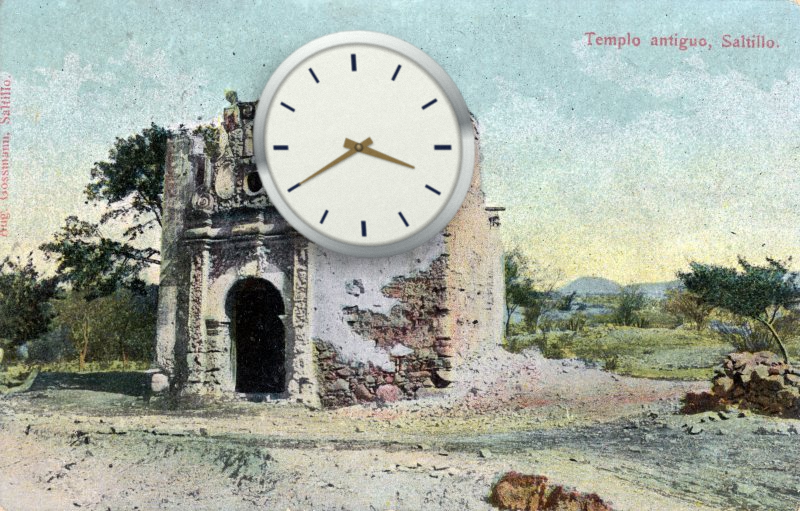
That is 3,40
